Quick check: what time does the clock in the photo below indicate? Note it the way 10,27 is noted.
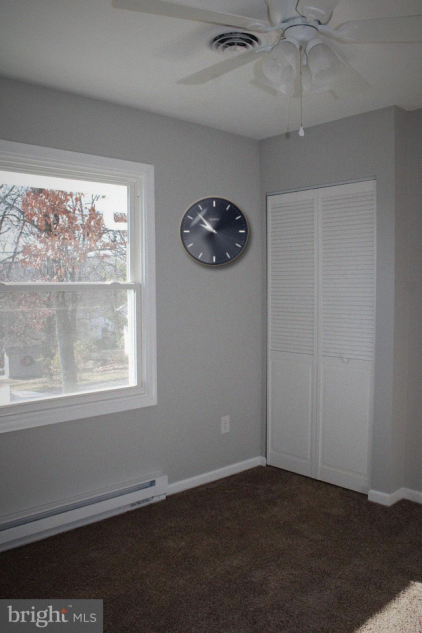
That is 9,53
